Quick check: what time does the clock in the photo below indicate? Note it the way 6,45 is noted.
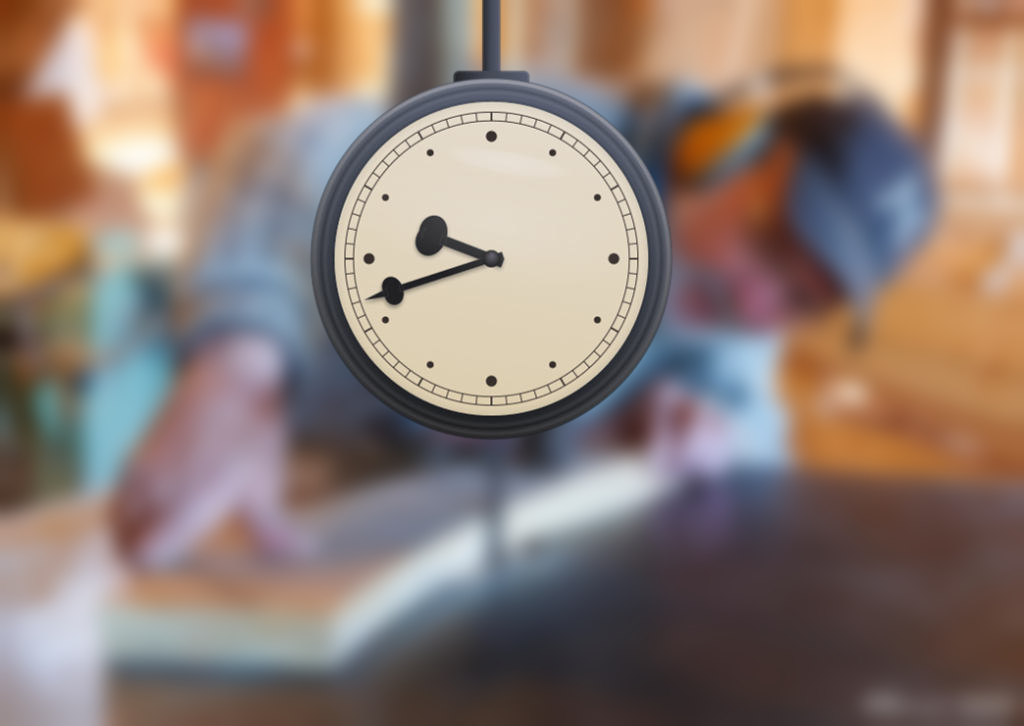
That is 9,42
